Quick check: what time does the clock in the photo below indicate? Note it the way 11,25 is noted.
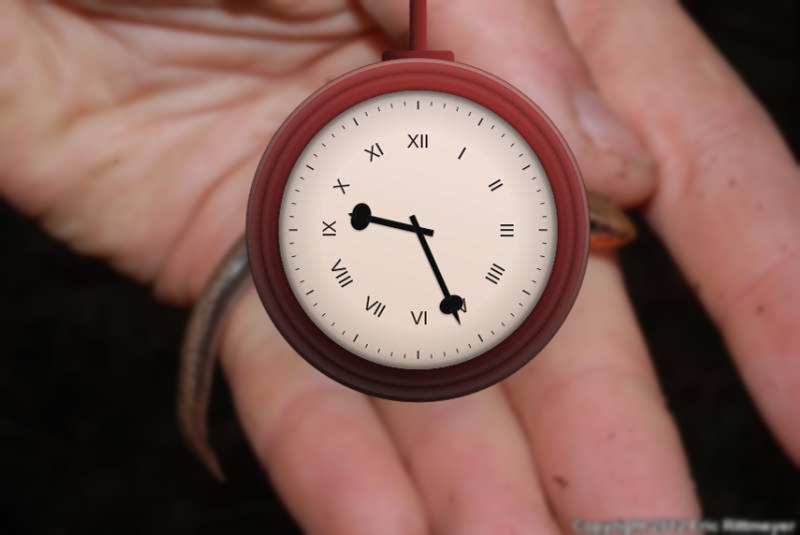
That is 9,26
